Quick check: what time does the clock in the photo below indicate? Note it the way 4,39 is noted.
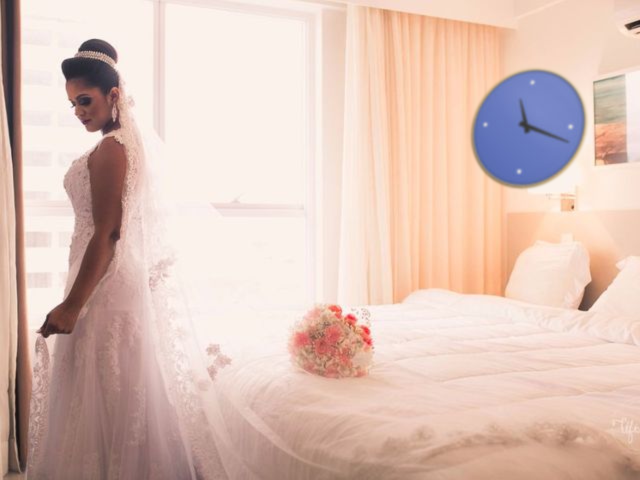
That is 11,18
